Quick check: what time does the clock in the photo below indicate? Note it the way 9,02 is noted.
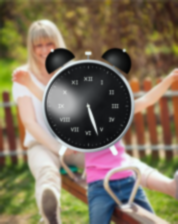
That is 5,27
